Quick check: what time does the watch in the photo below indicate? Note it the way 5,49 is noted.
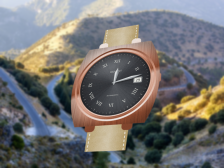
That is 12,13
